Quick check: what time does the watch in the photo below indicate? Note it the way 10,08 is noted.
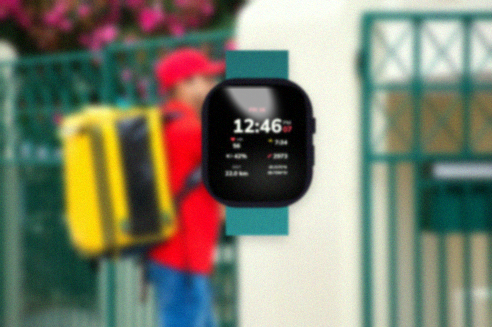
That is 12,46
